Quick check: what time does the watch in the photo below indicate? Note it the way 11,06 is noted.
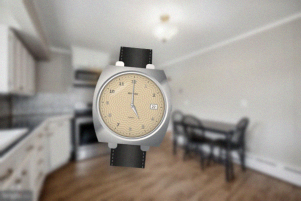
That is 5,00
